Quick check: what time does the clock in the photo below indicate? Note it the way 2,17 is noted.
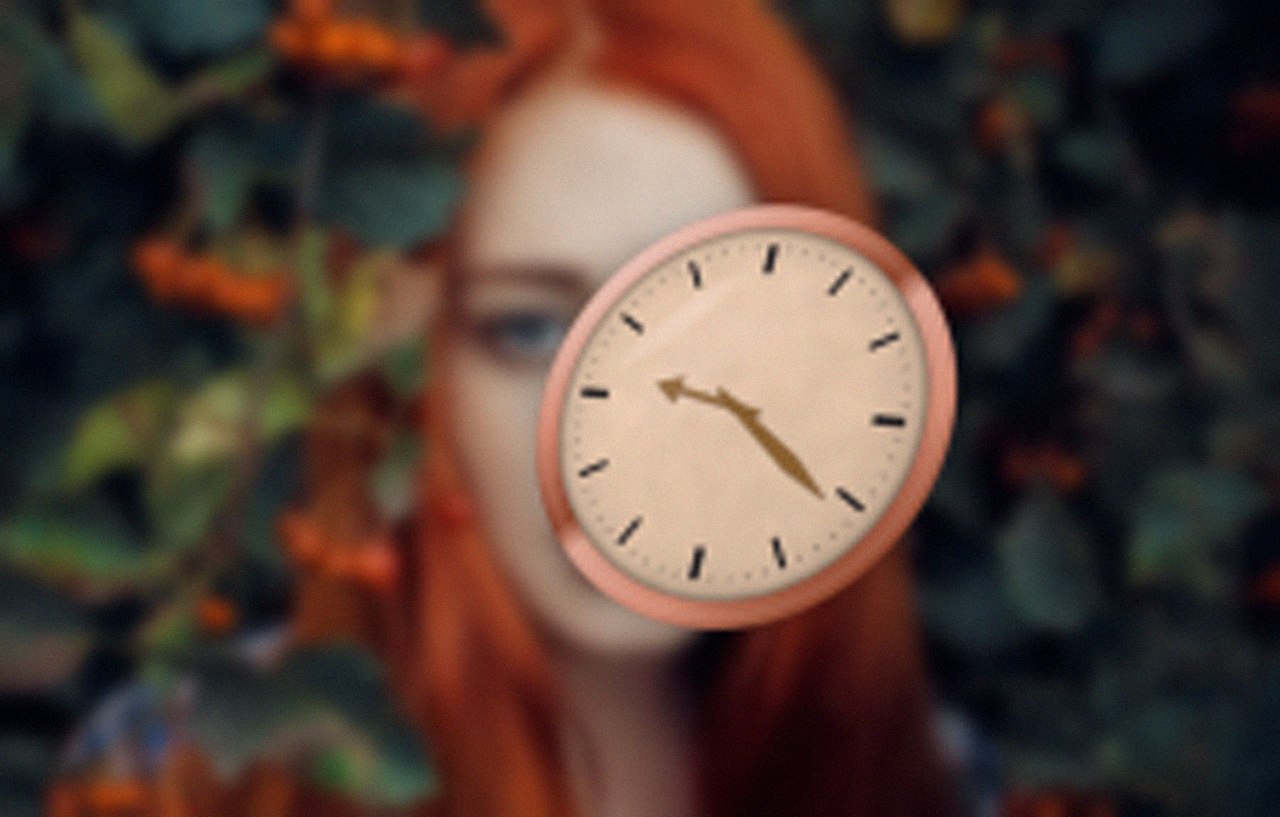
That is 9,21
